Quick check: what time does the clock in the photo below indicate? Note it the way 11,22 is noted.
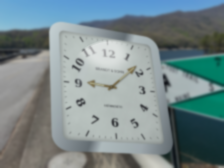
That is 9,08
